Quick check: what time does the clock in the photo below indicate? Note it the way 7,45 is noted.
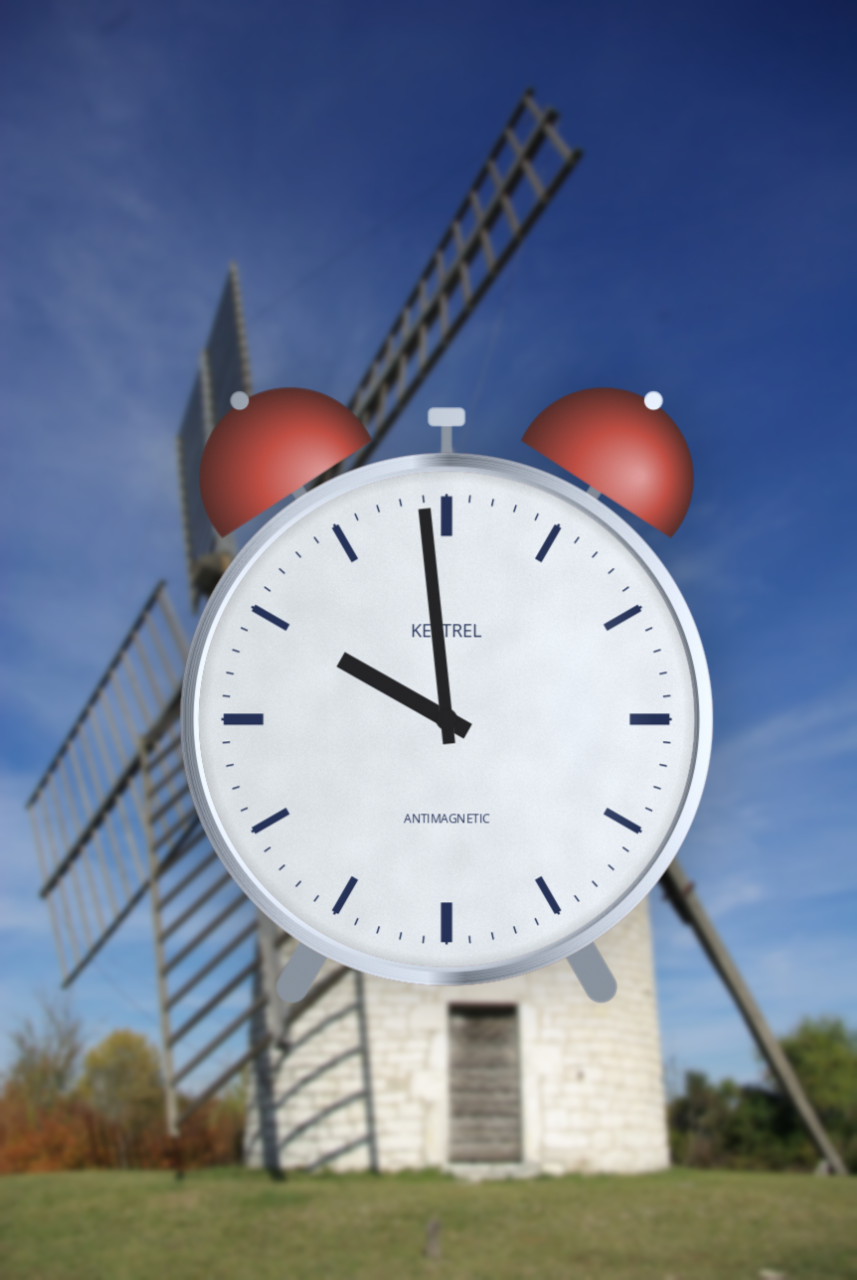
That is 9,59
